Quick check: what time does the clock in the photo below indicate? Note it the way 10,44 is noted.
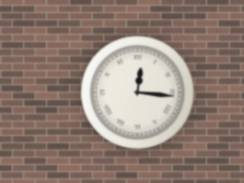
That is 12,16
